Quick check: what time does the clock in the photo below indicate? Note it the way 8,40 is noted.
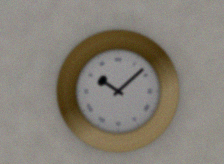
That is 10,08
